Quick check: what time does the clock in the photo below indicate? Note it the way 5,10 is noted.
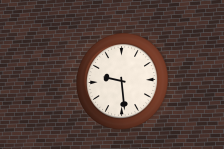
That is 9,29
